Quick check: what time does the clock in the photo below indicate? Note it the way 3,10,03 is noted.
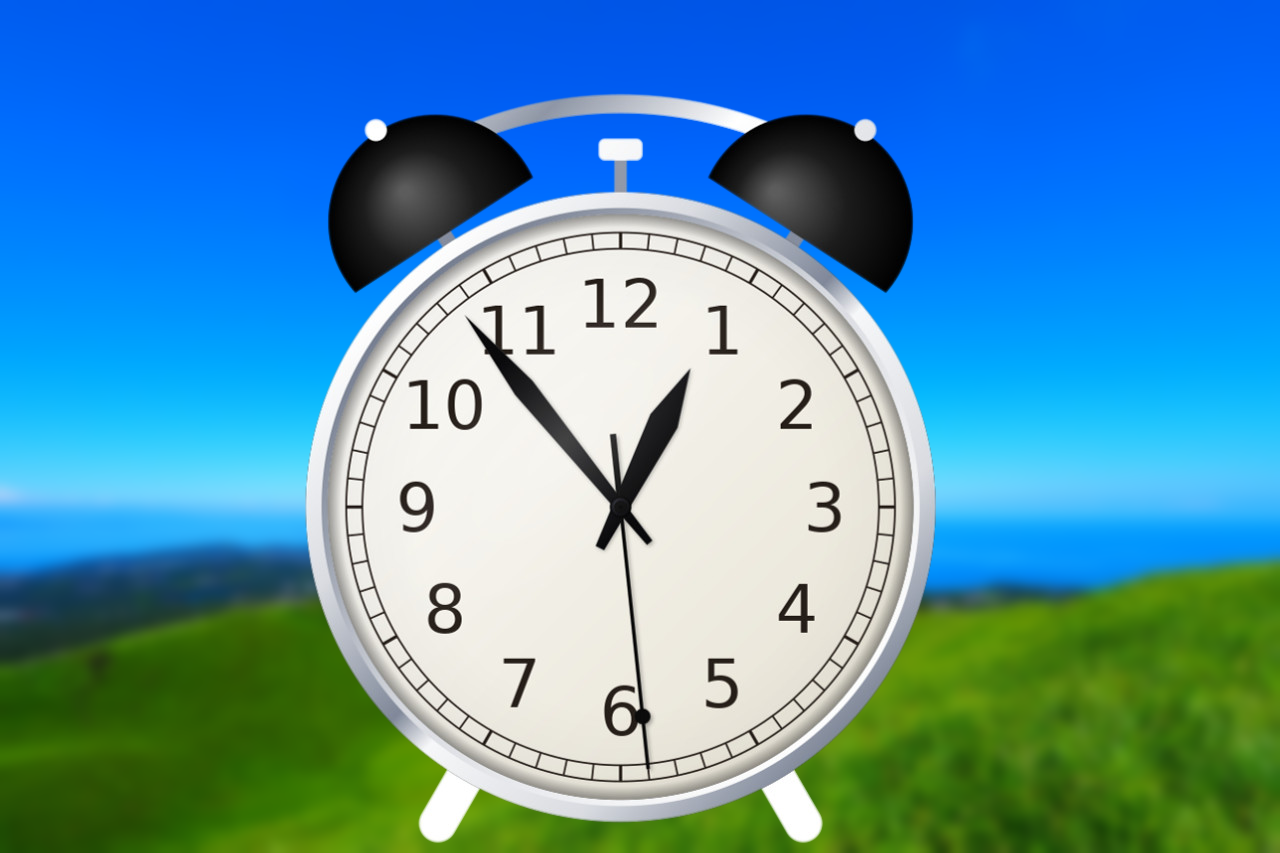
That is 12,53,29
